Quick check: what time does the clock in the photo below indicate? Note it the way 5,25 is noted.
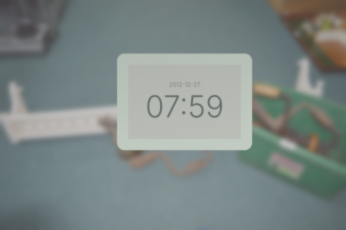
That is 7,59
